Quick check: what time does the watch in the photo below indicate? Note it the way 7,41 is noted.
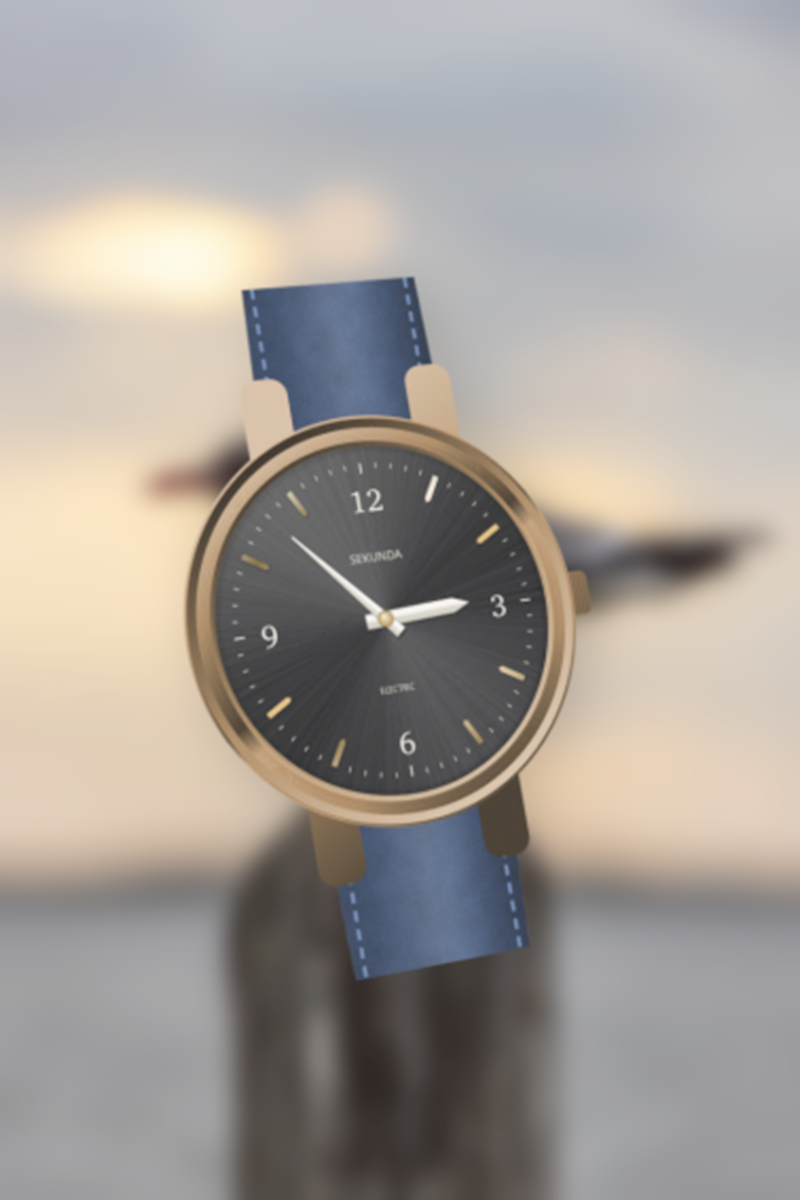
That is 2,53
